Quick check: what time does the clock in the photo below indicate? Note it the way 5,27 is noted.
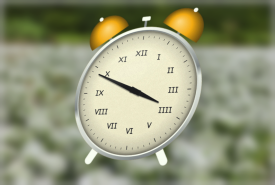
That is 3,49
